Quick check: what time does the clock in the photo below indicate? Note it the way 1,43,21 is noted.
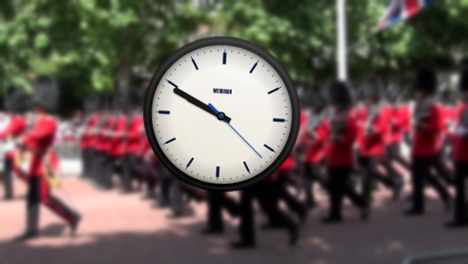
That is 9,49,22
